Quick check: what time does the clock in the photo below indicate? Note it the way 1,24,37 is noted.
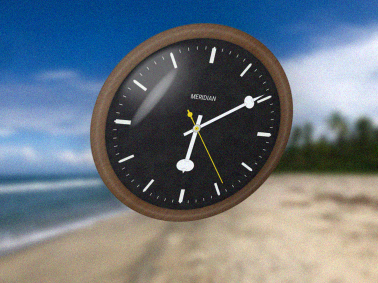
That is 6,09,24
